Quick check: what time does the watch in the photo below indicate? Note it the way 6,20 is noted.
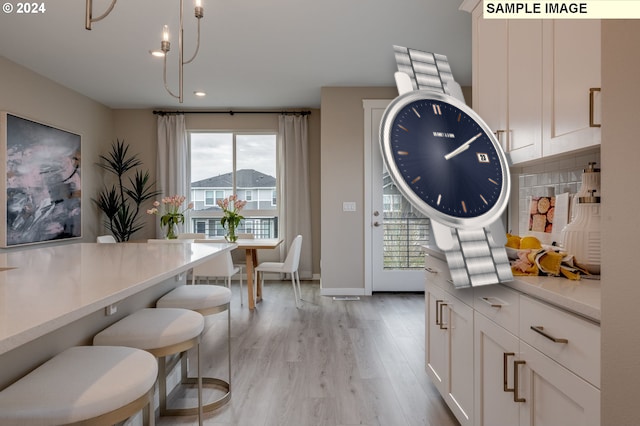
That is 2,10
